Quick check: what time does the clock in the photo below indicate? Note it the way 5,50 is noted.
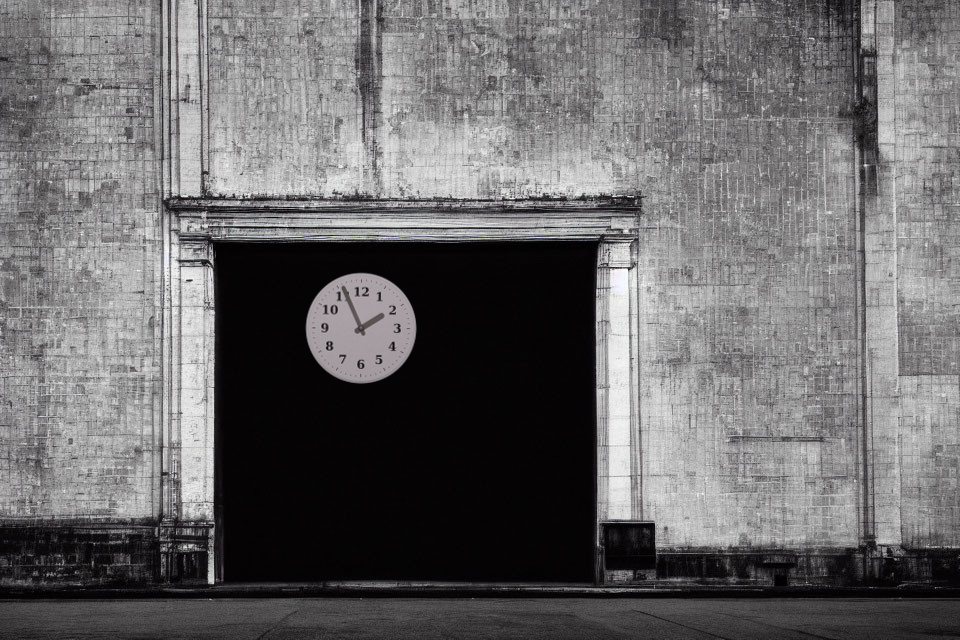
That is 1,56
